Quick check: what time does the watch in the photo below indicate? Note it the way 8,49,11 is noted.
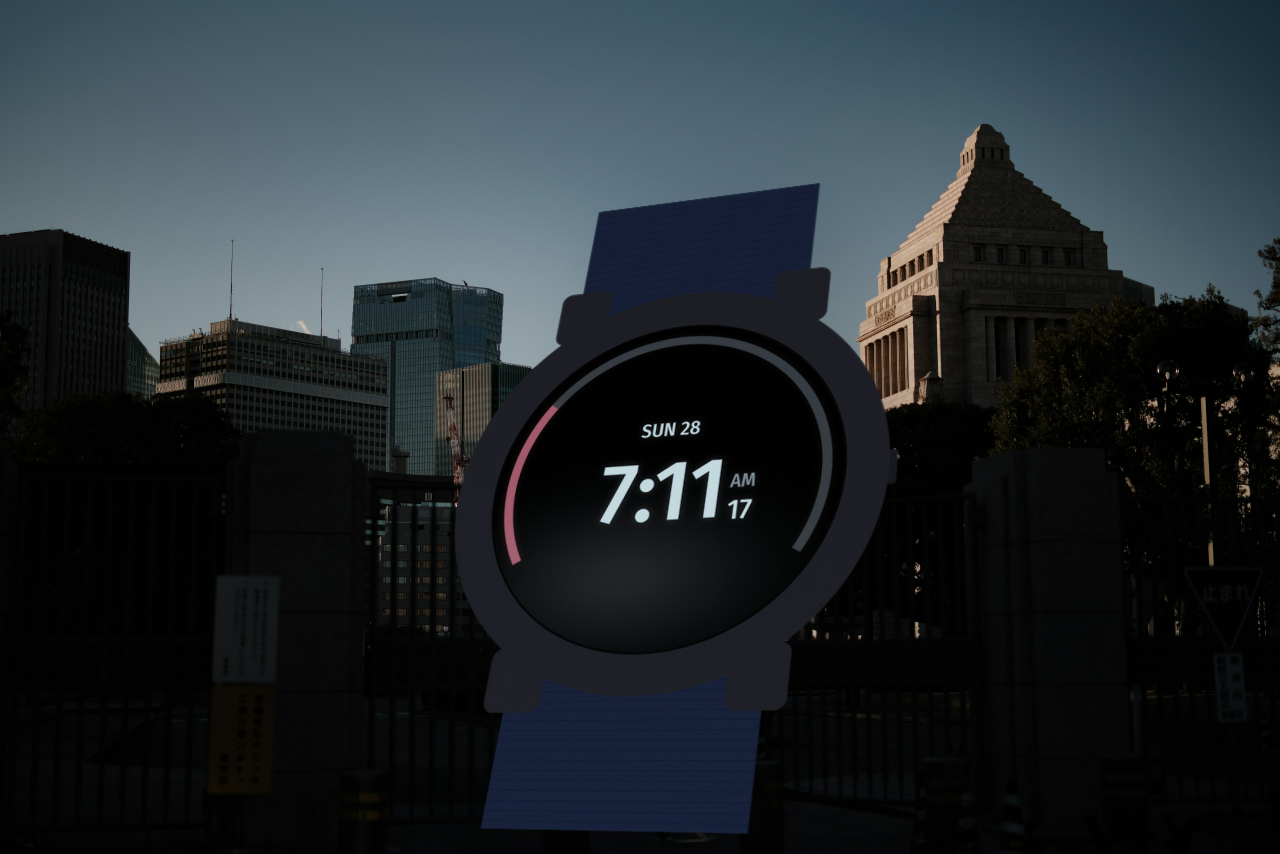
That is 7,11,17
